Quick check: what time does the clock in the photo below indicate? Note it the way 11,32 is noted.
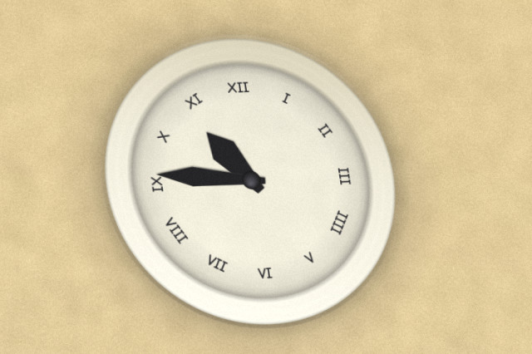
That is 10,46
